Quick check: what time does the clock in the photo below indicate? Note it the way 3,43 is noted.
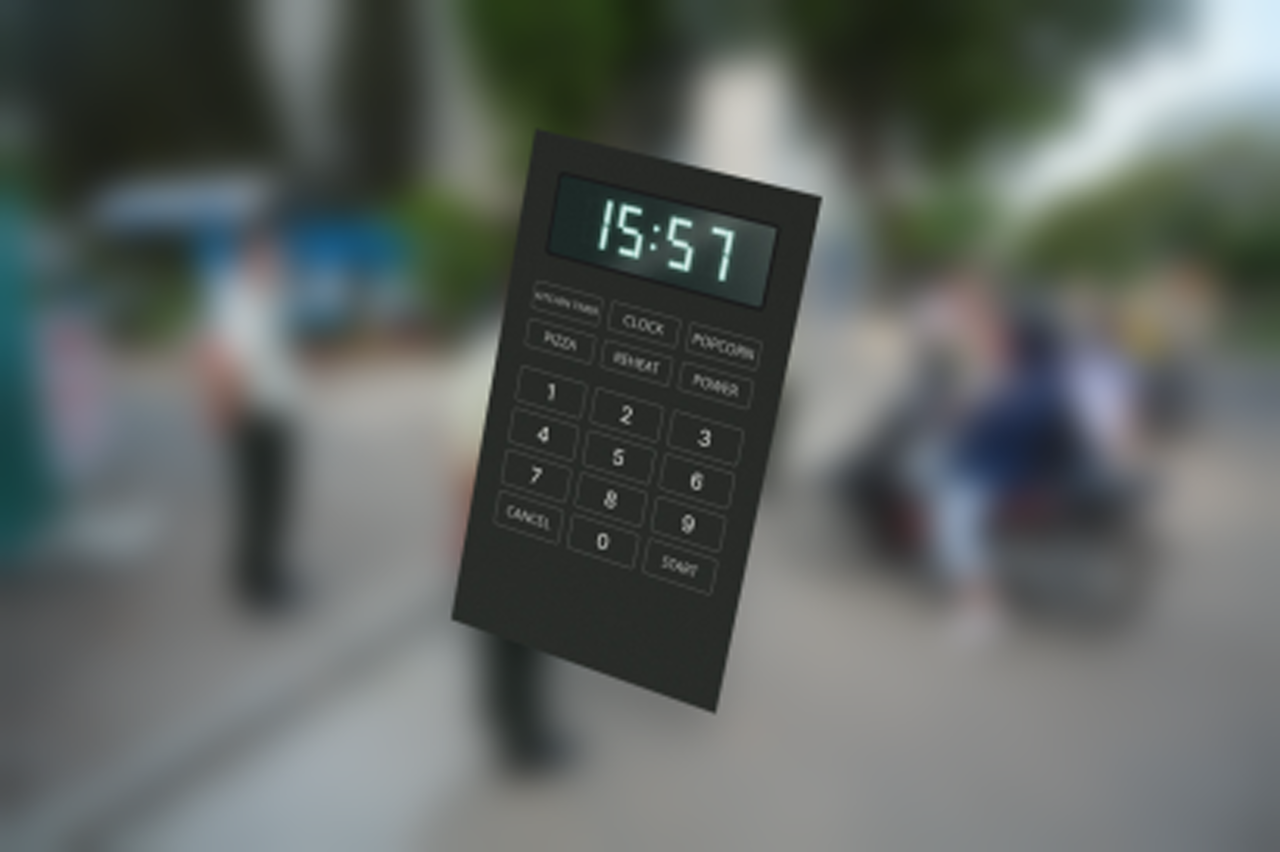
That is 15,57
